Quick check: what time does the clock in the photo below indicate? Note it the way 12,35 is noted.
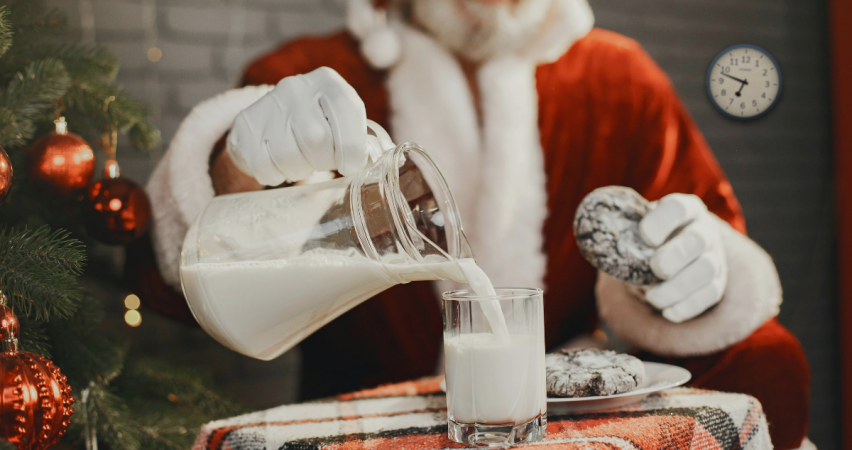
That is 6,48
